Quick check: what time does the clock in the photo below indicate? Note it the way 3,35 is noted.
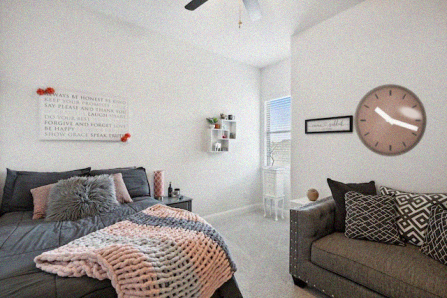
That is 10,18
